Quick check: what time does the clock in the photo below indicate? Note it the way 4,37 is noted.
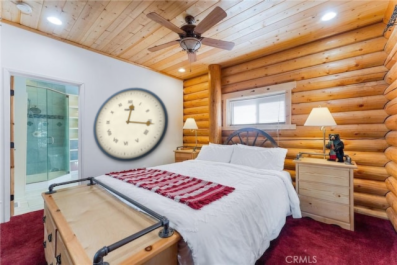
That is 12,16
